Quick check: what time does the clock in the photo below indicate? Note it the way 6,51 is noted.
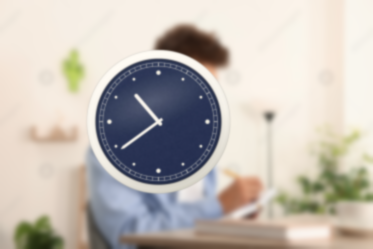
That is 10,39
